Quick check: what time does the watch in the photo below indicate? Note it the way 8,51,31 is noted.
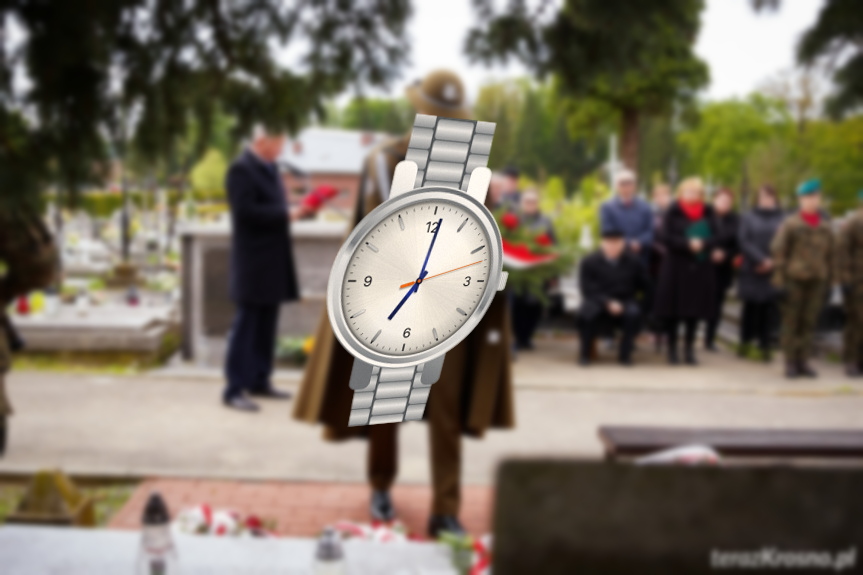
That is 7,01,12
